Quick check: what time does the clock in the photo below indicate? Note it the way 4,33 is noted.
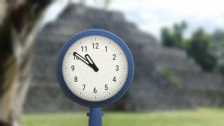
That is 10,51
